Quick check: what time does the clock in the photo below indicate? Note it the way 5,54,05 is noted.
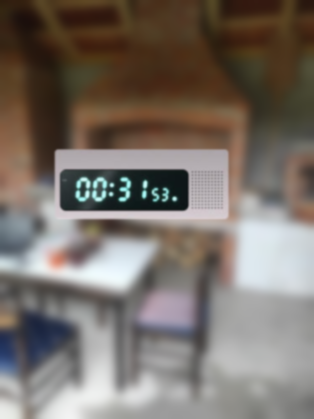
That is 0,31,53
